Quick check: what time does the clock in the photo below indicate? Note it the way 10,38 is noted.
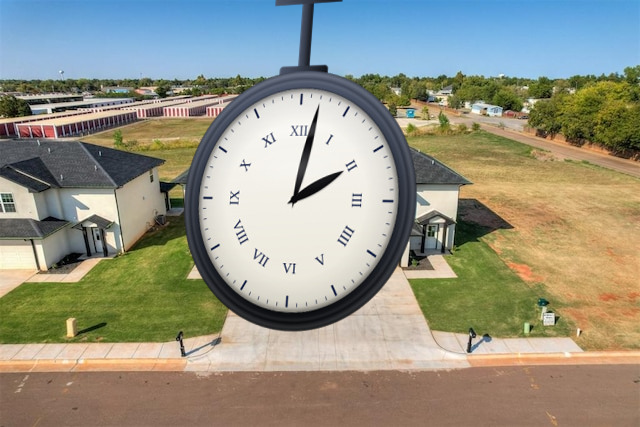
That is 2,02
